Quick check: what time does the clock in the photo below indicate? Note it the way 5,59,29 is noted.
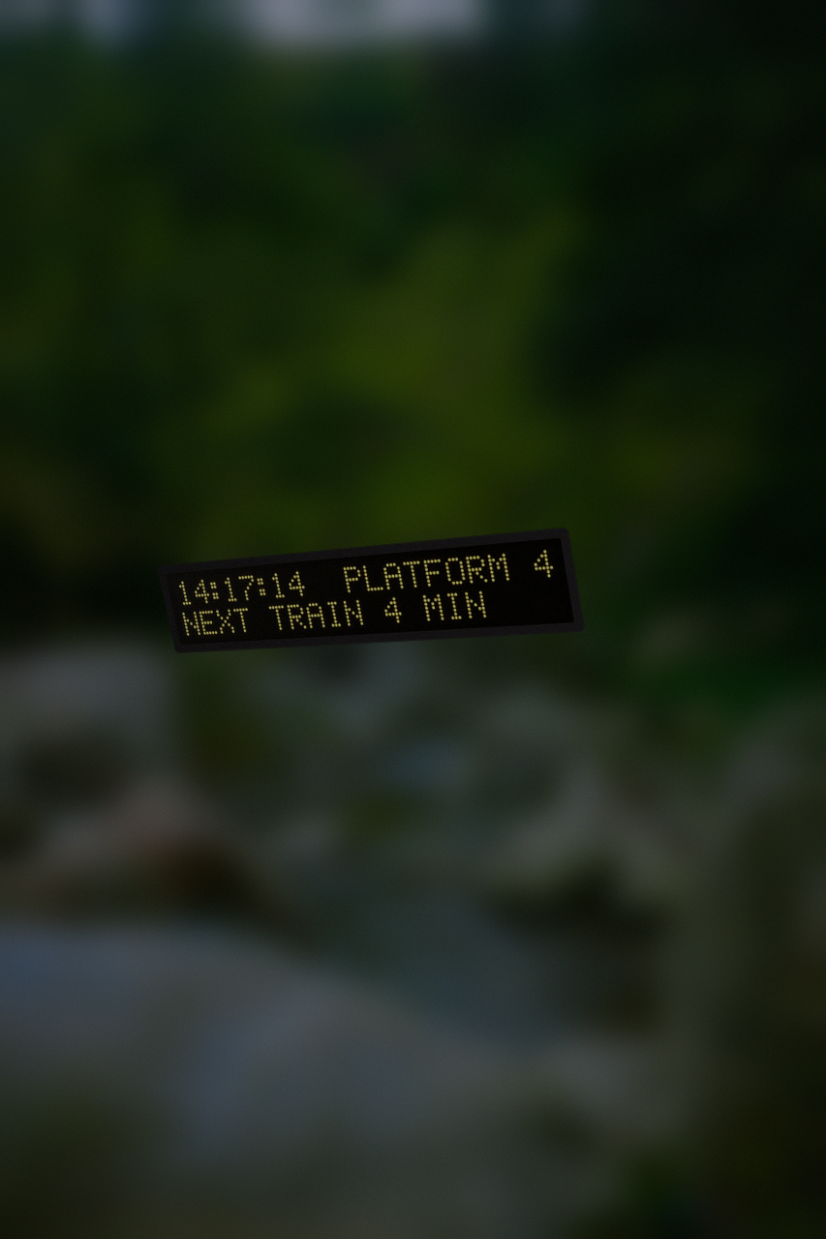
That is 14,17,14
